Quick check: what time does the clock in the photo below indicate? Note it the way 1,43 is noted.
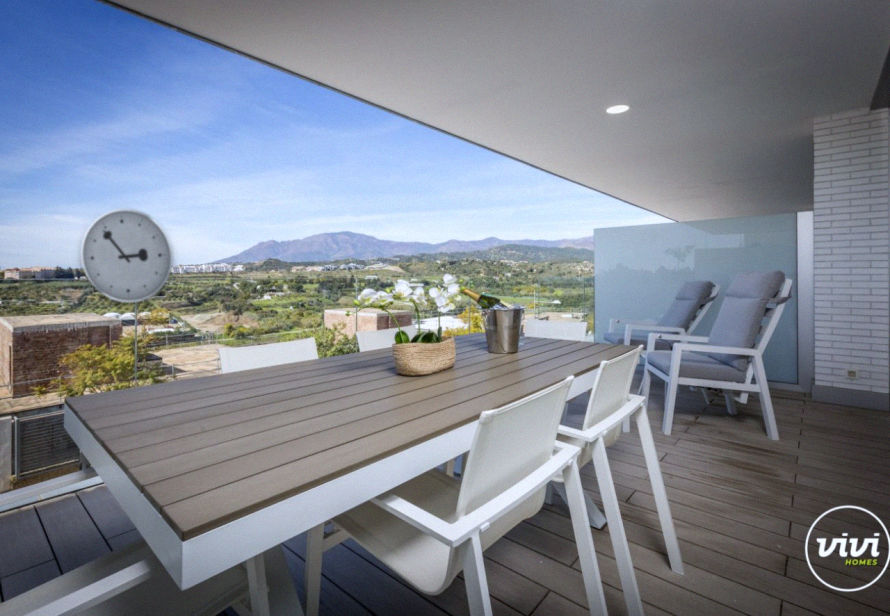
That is 2,54
